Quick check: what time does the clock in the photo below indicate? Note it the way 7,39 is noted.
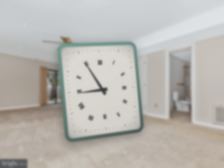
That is 8,55
